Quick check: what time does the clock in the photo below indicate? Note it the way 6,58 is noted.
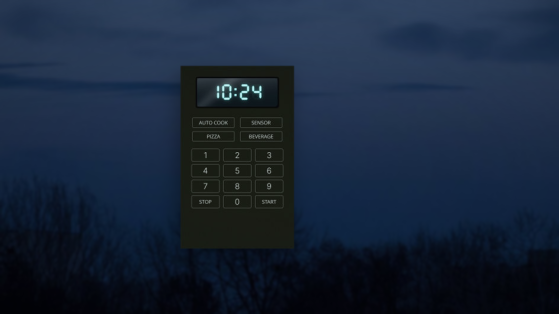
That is 10,24
